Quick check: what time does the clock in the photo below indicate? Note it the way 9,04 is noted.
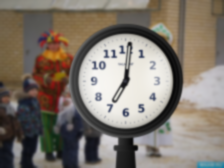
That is 7,01
